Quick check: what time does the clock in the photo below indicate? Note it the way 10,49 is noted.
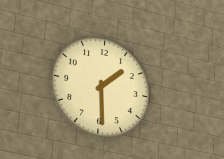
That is 1,29
